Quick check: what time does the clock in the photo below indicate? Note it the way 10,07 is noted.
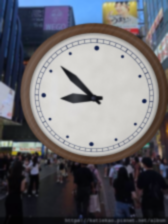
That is 8,52
